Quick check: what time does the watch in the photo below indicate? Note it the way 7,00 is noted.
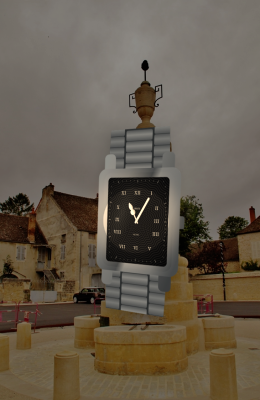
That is 11,05
